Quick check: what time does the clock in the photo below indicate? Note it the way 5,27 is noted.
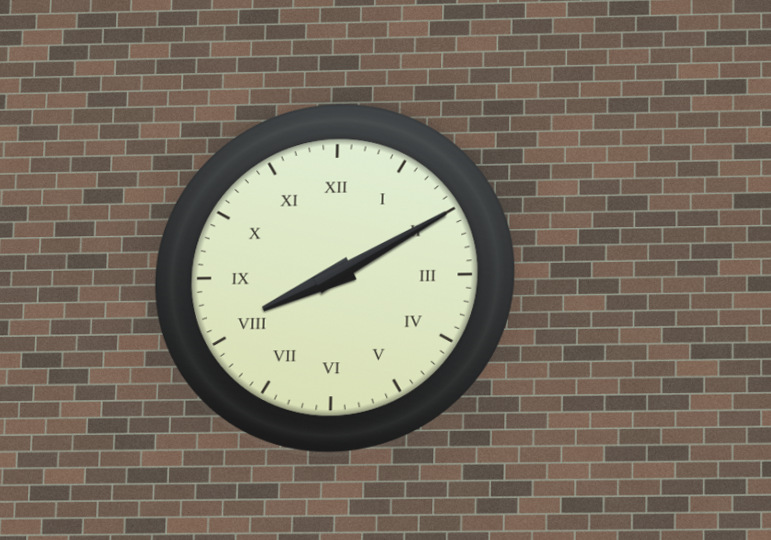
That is 8,10
